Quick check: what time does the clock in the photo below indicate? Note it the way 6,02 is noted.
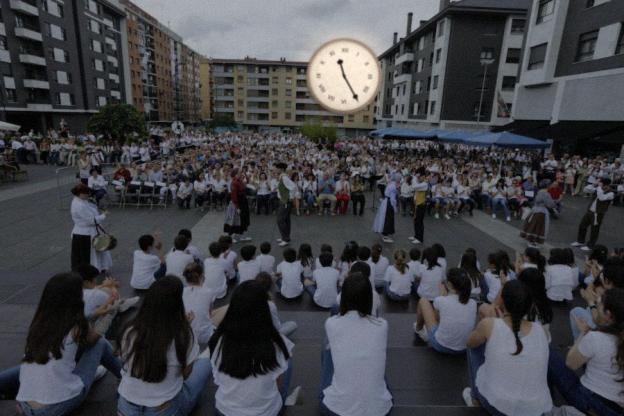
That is 11,25
